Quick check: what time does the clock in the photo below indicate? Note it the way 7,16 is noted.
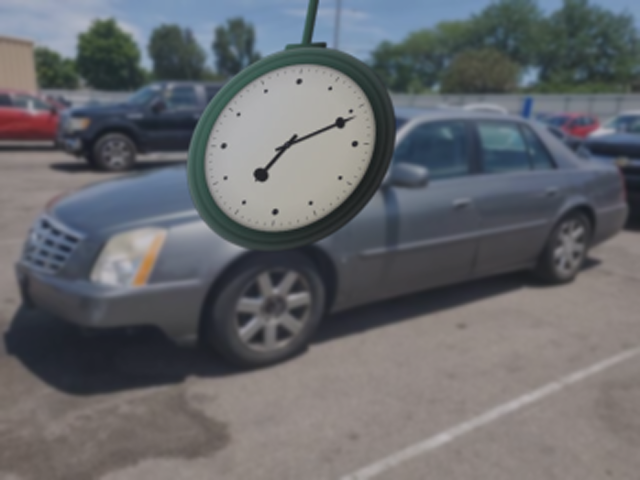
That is 7,11
